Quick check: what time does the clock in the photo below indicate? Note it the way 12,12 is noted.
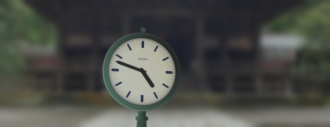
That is 4,48
